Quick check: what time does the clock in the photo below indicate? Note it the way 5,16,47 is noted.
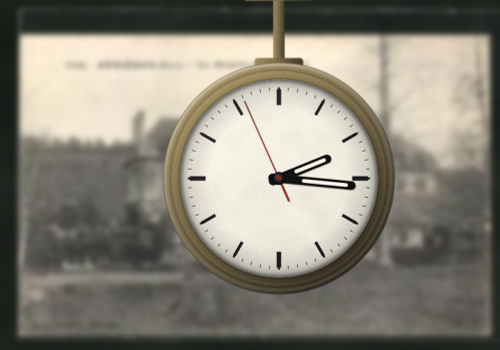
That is 2,15,56
